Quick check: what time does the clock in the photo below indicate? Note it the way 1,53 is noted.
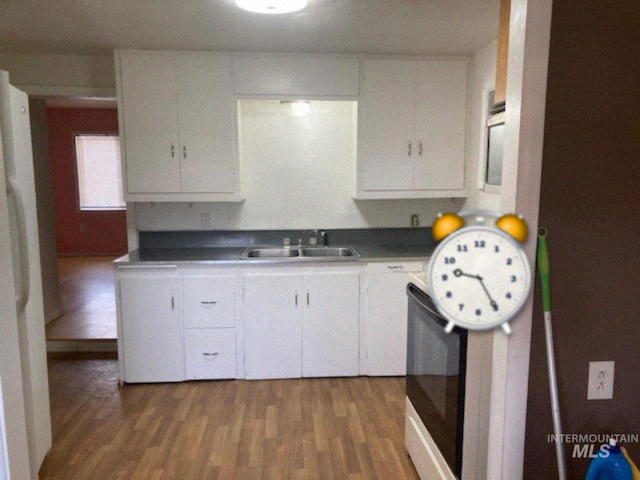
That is 9,25
